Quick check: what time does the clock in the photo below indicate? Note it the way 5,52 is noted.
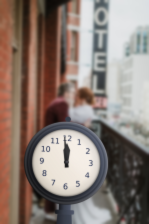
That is 11,59
